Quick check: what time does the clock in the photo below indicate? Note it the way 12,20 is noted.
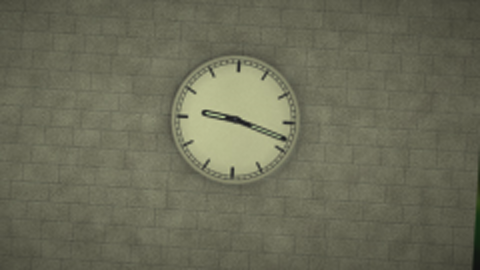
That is 9,18
